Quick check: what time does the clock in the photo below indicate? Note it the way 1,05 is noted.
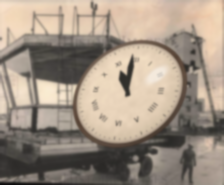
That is 10,59
